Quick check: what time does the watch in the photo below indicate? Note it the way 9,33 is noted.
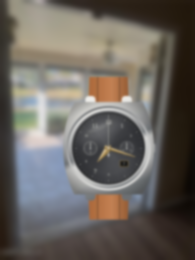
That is 7,18
